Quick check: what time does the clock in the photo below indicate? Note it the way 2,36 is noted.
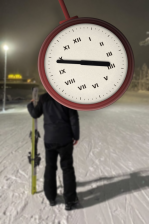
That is 3,49
